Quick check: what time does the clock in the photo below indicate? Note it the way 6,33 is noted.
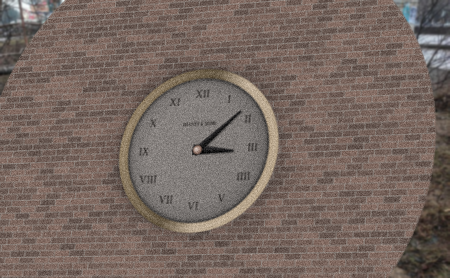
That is 3,08
